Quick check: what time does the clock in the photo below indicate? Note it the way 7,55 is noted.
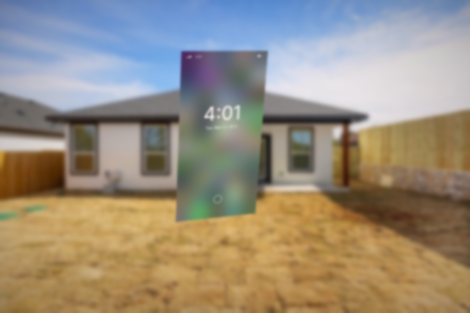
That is 4,01
